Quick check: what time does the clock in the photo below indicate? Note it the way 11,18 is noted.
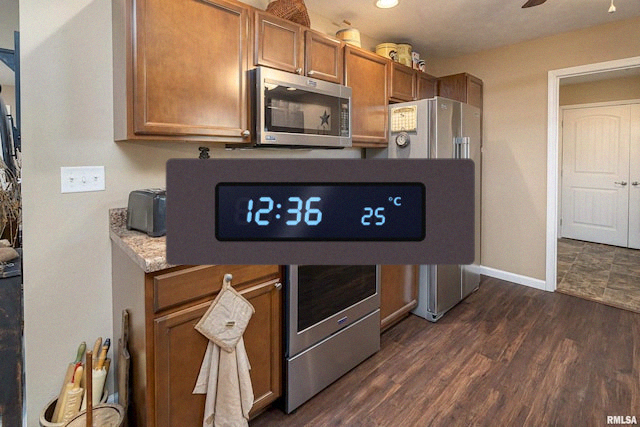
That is 12,36
